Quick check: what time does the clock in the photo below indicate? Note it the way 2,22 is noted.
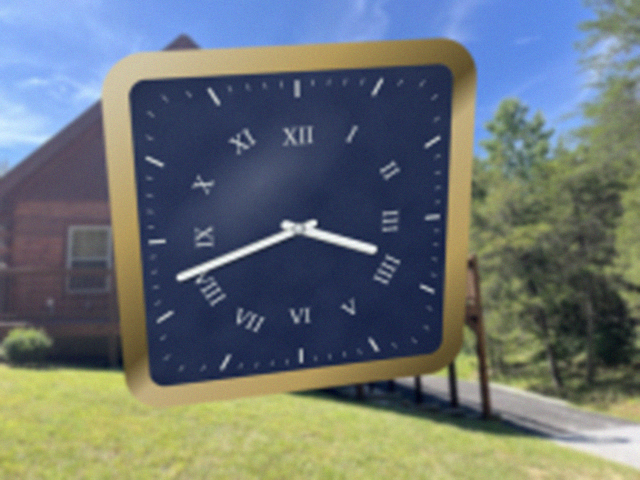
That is 3,42
